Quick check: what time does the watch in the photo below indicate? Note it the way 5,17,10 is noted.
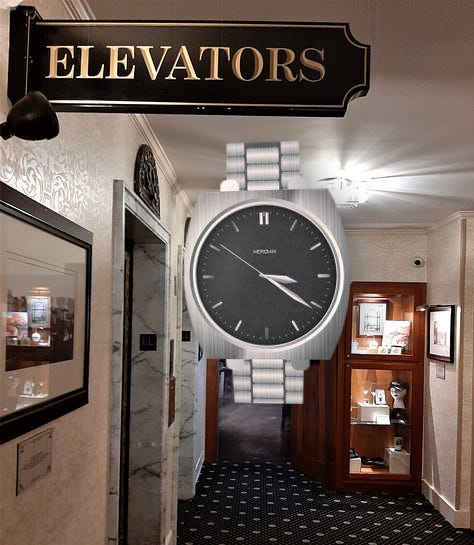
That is 3,20,51
